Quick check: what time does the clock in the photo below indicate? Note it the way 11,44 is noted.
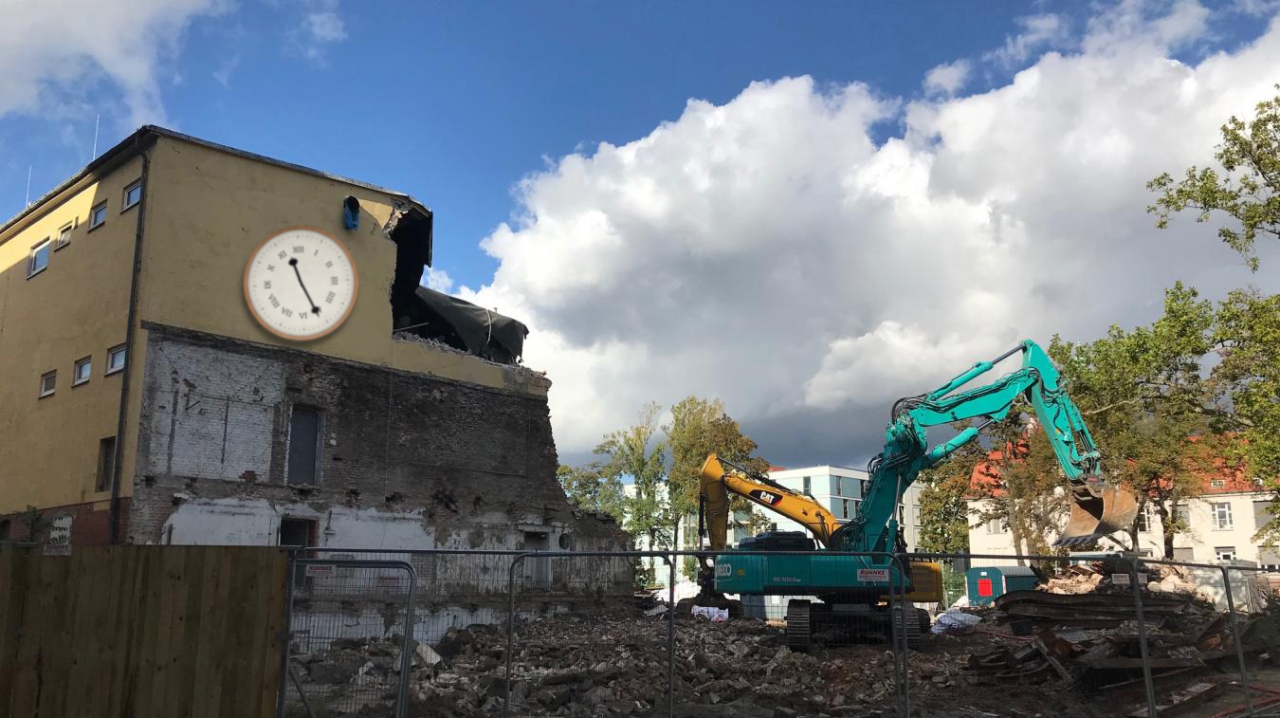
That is 11,26
